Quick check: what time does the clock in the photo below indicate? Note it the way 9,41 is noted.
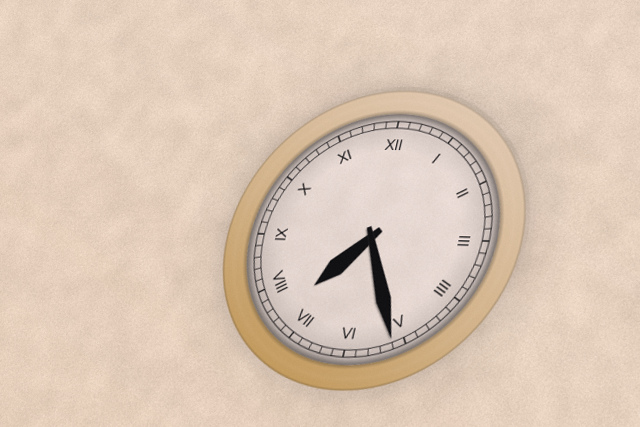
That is 7,26
